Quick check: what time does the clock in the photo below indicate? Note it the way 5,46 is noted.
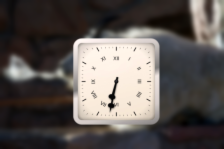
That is 6,32
